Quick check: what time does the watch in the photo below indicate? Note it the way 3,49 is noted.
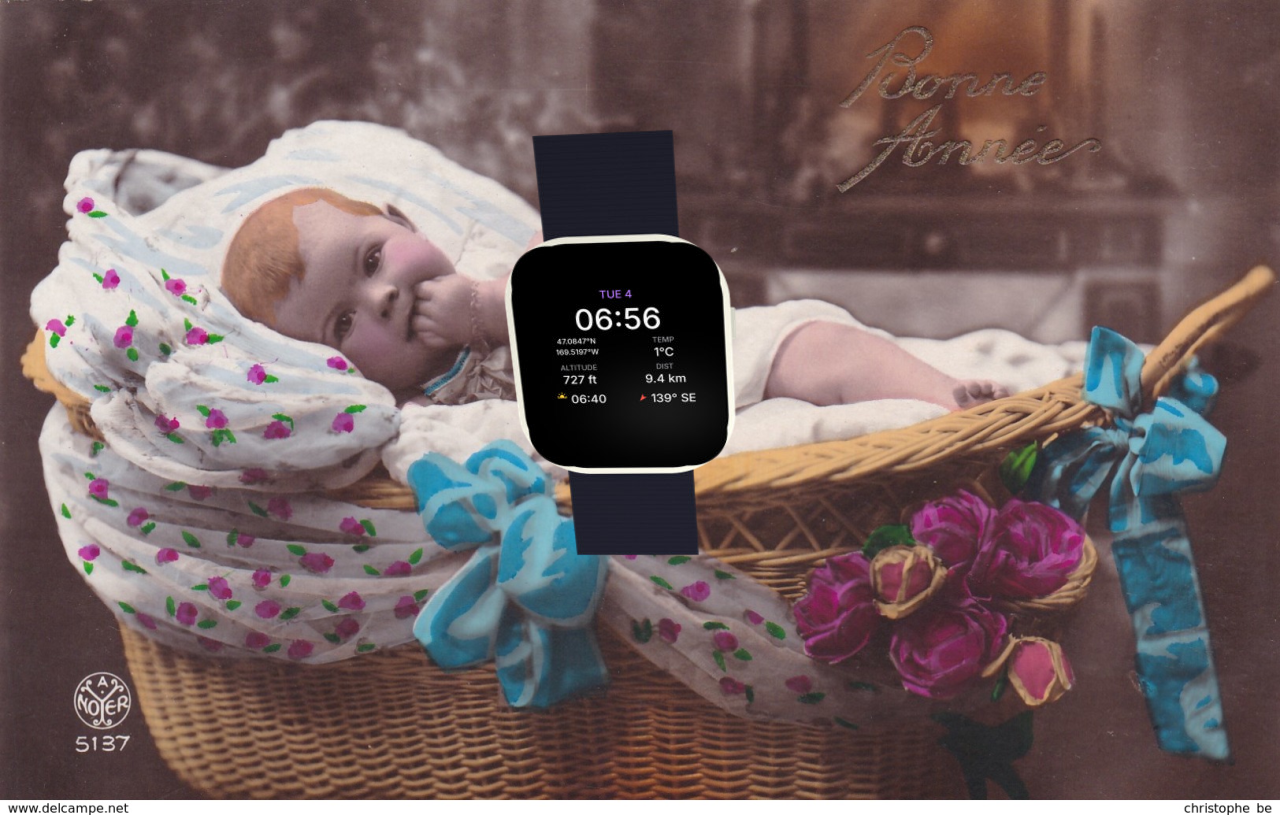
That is 6,56
